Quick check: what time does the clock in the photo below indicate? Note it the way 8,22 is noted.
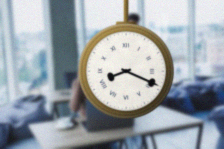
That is 8,19
